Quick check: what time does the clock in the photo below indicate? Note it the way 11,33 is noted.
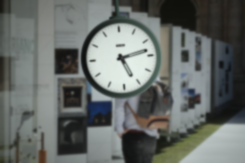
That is 5,13
